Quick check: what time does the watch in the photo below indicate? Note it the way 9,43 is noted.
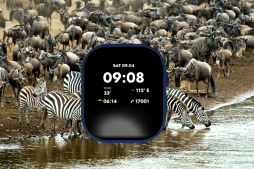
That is 9,08
